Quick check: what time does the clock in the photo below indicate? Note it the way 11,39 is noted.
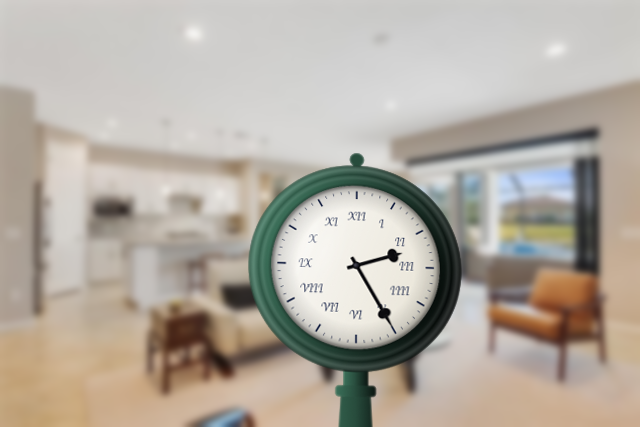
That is 2,25
